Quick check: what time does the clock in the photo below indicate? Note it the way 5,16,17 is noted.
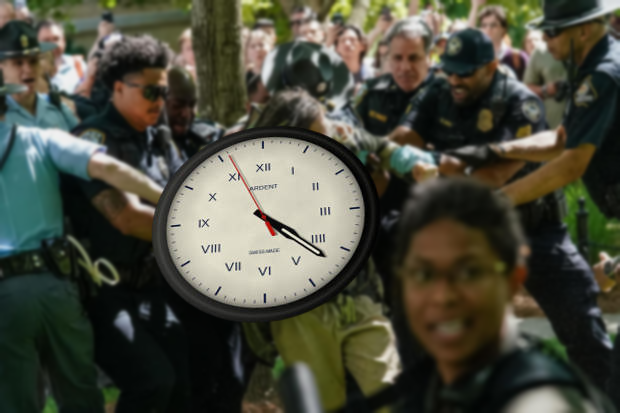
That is 4,21,56
